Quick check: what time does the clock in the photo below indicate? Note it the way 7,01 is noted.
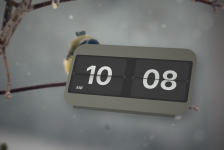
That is 10,08
